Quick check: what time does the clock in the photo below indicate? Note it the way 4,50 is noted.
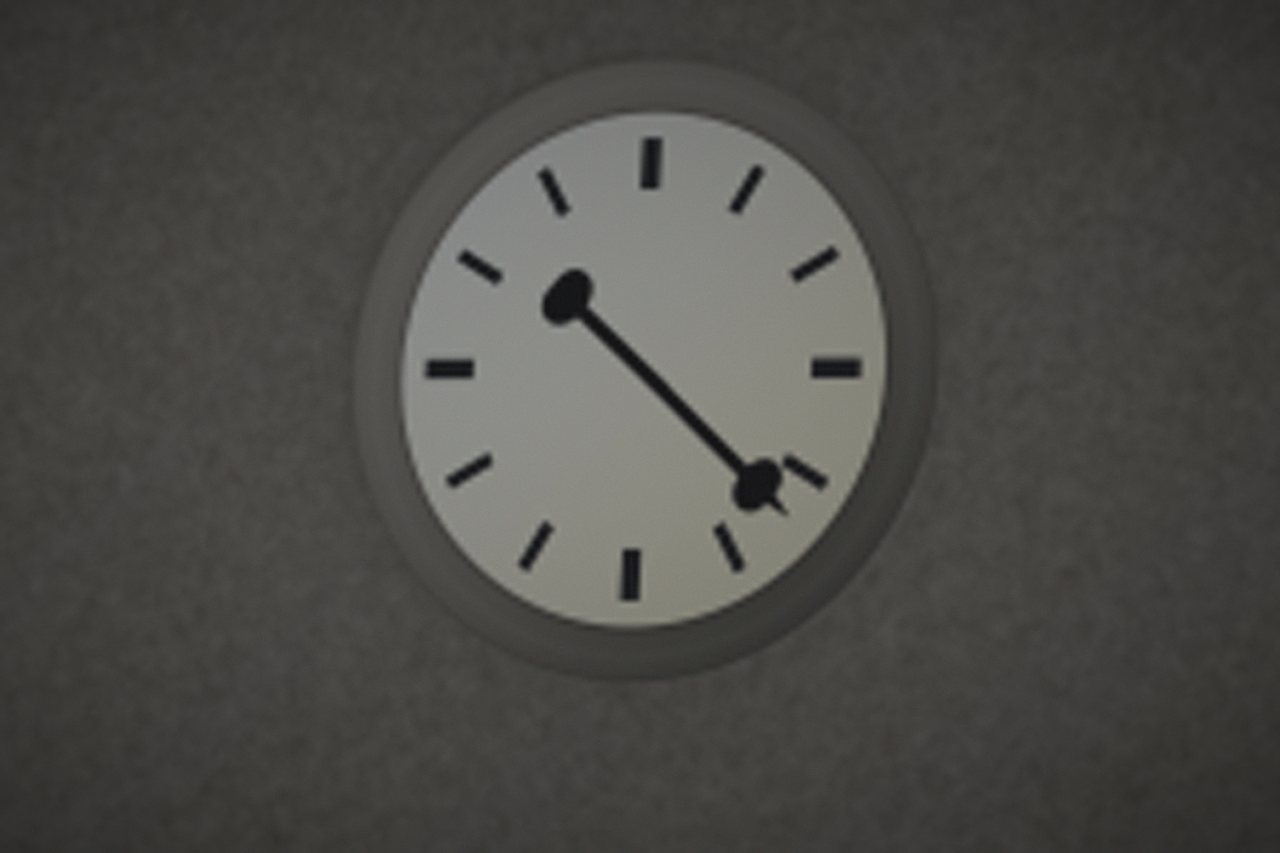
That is 10,22
